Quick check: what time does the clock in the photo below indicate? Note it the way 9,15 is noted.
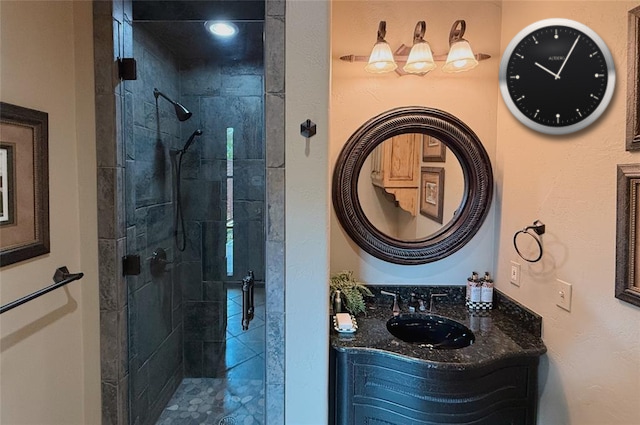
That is 10,05
